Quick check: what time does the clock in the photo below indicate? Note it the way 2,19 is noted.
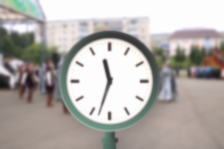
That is 11,33
